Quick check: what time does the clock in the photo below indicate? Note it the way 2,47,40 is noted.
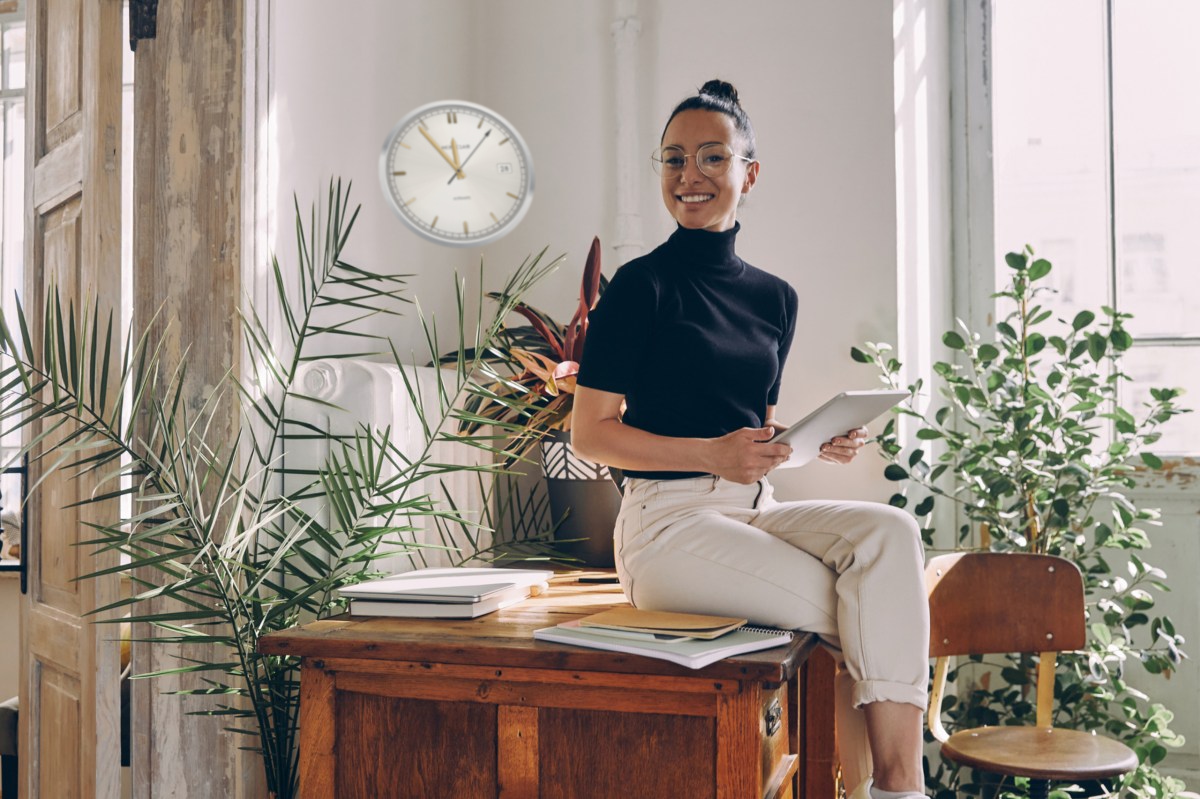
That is 11,54,07
